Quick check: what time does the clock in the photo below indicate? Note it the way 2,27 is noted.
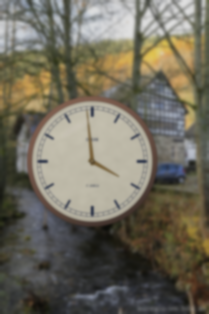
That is 3,59
